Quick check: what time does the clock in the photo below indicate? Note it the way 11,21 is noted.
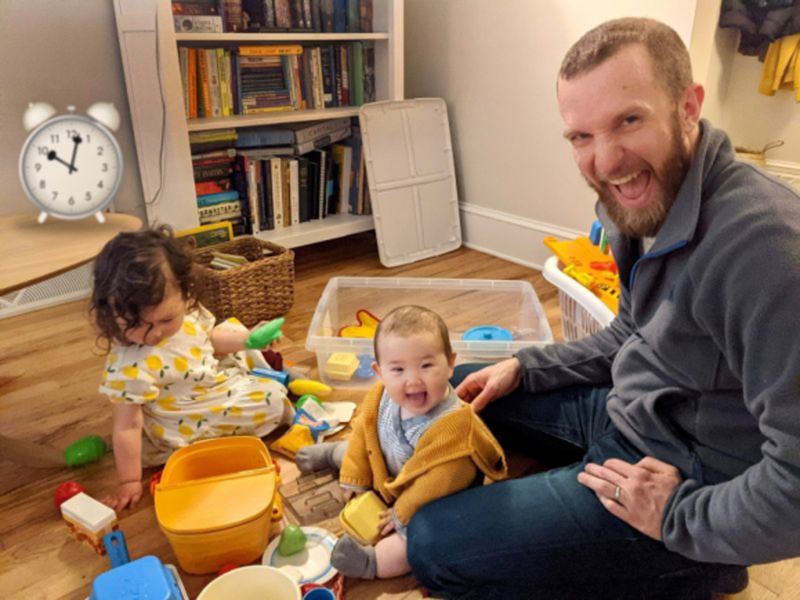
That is 10,02
